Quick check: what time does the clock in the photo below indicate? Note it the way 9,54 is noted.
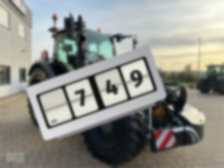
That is 7,49
